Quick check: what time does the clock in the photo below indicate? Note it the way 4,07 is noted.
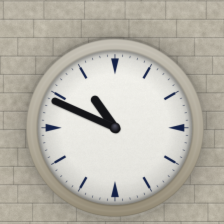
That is 10,49
